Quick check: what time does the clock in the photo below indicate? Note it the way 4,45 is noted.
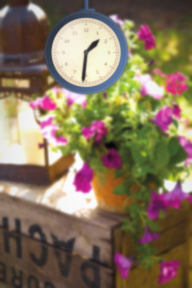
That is 1,31
